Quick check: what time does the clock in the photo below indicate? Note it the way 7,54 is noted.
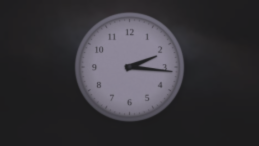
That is 2,16
